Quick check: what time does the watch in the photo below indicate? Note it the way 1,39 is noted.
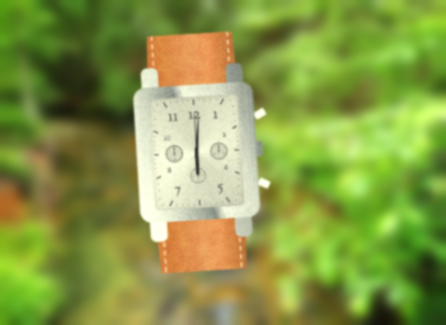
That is 6,01
